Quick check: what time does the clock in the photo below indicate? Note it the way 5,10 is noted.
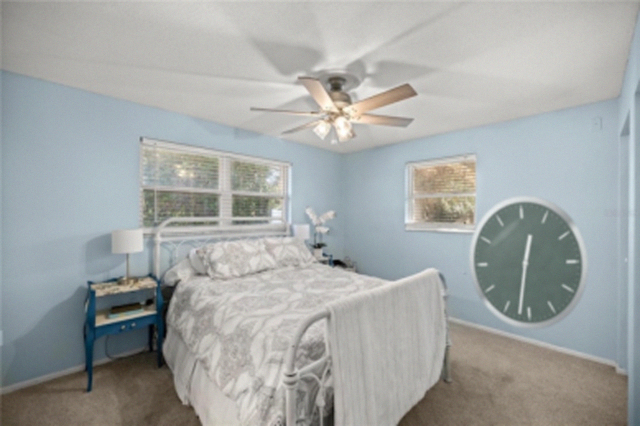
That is 12,32
